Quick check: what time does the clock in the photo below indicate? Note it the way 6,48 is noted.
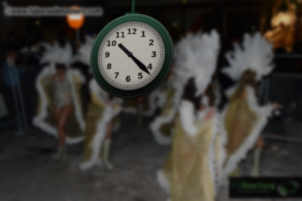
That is 10,22
